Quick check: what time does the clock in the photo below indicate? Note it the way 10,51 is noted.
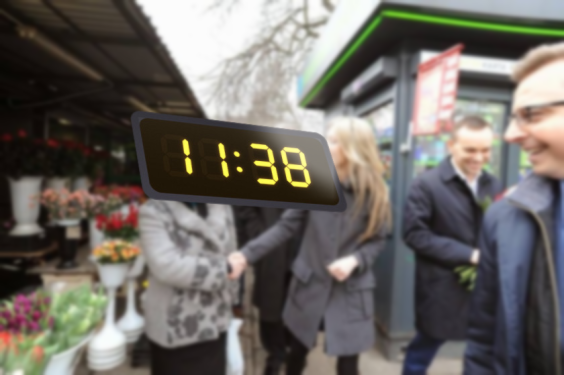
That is 11,38
